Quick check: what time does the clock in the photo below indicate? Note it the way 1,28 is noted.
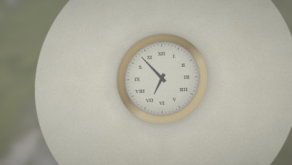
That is 6,53
